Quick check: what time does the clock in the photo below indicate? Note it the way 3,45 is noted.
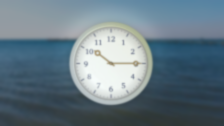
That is 10,15
